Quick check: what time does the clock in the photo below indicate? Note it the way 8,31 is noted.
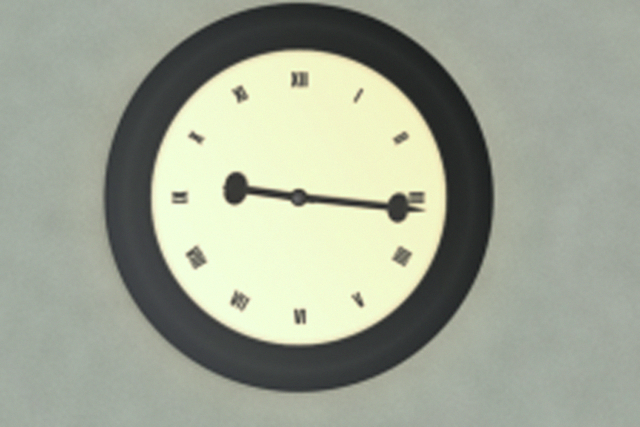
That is 9,16
